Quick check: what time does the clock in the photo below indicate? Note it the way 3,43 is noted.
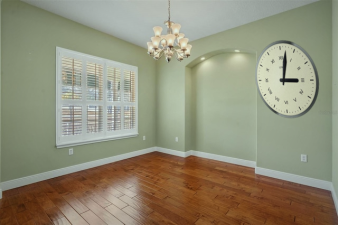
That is 3,02
